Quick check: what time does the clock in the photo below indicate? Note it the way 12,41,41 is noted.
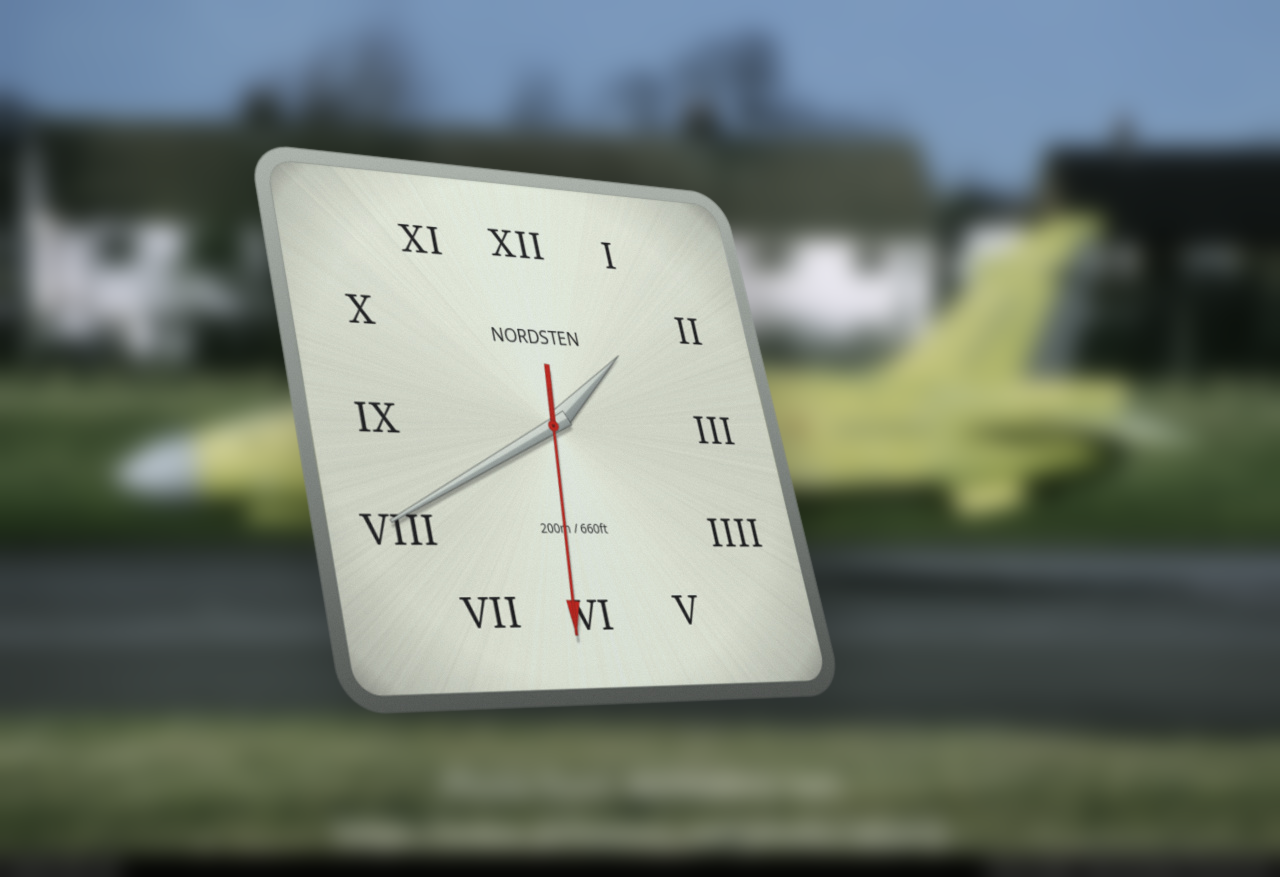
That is 1,40,31
